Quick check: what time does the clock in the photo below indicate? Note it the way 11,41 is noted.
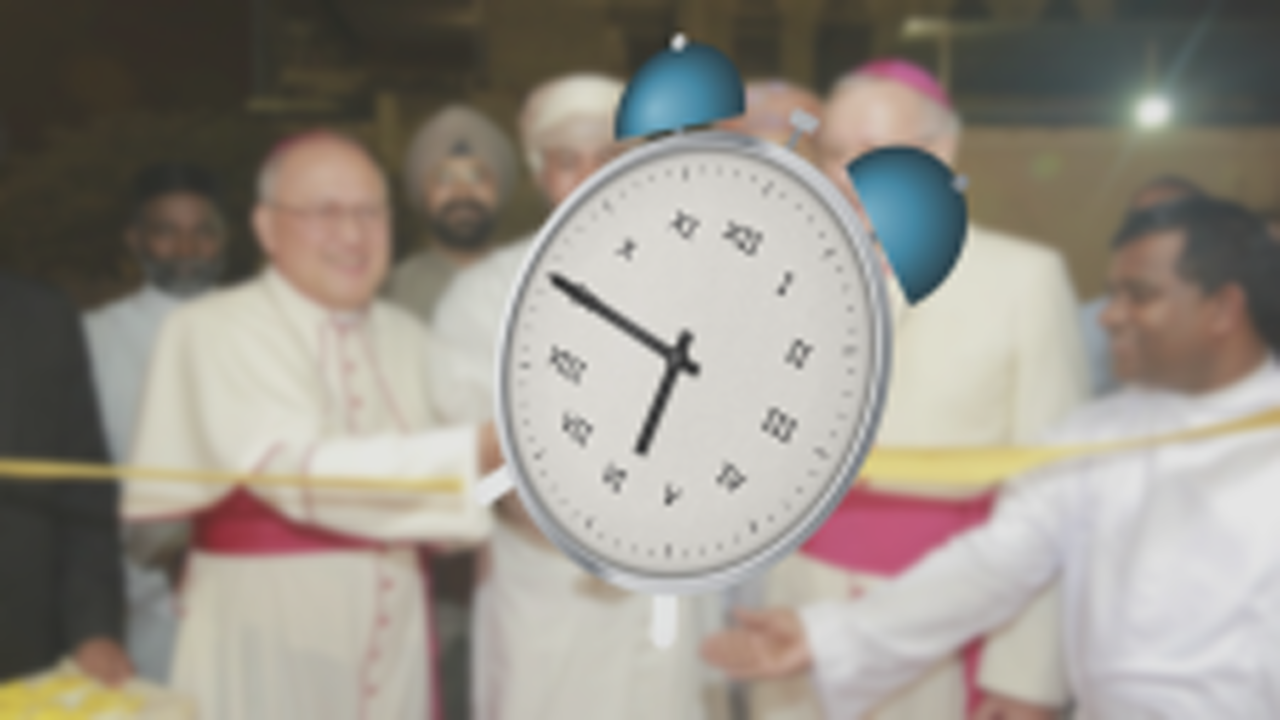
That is 5,45
